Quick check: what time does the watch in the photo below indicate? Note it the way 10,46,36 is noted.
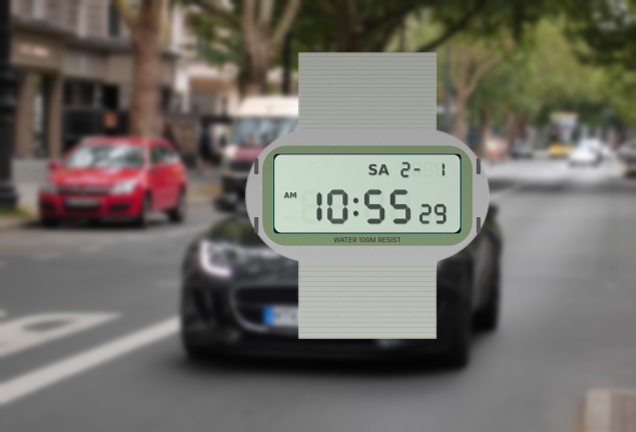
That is 10,55,29
